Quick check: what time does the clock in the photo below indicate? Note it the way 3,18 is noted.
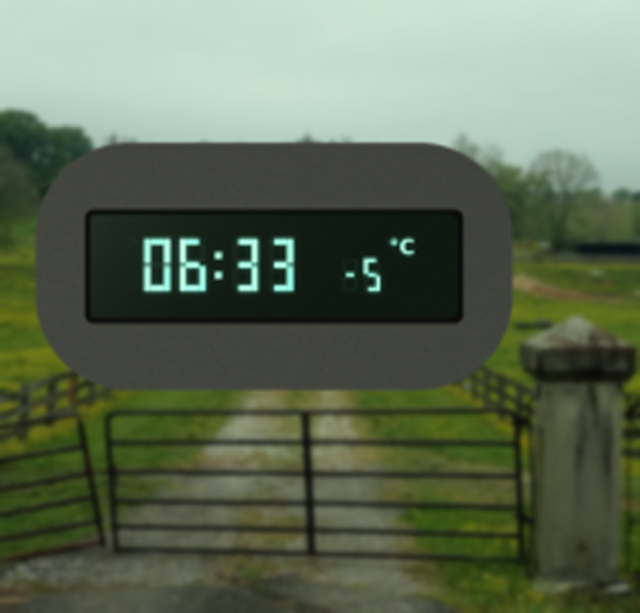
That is 6,33
